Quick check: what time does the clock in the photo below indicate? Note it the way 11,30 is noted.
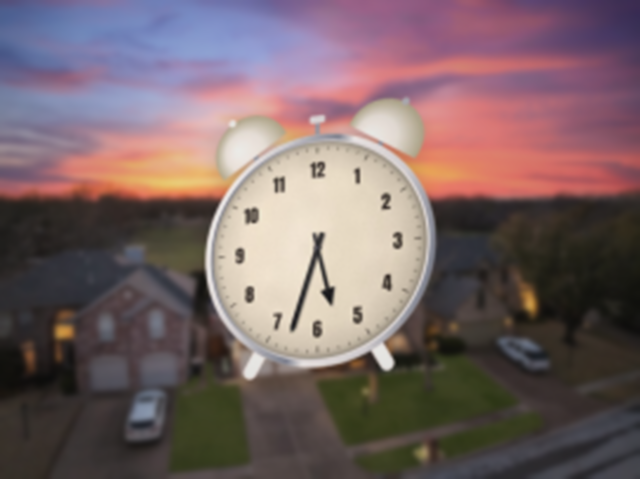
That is 5,33
